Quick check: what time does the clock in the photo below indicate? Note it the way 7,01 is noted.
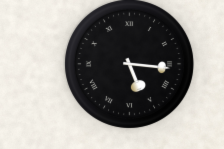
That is 5,16
